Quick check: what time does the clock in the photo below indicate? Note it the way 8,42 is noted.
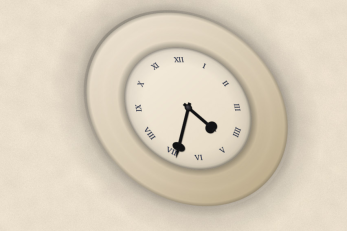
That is 4,34
